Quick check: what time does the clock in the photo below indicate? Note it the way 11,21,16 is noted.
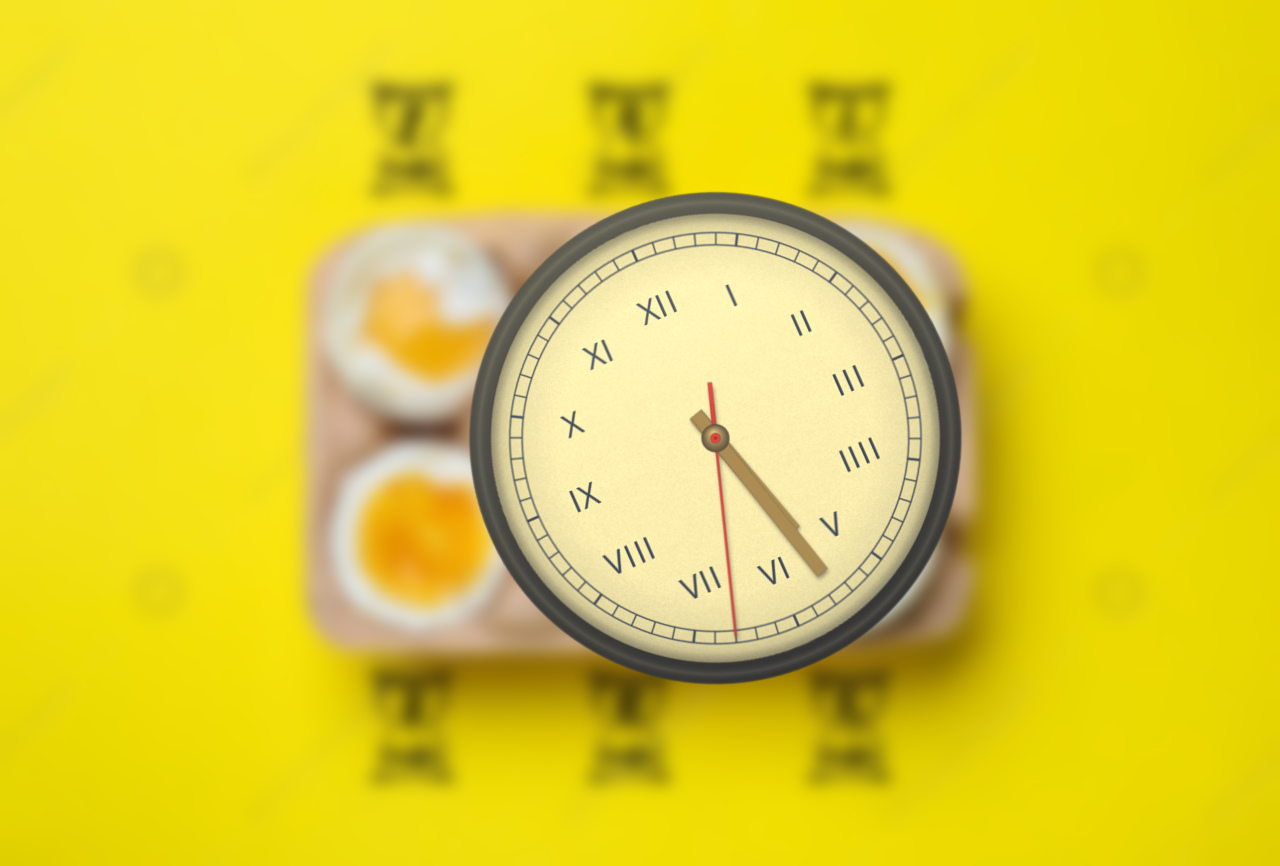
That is 5,27,33
